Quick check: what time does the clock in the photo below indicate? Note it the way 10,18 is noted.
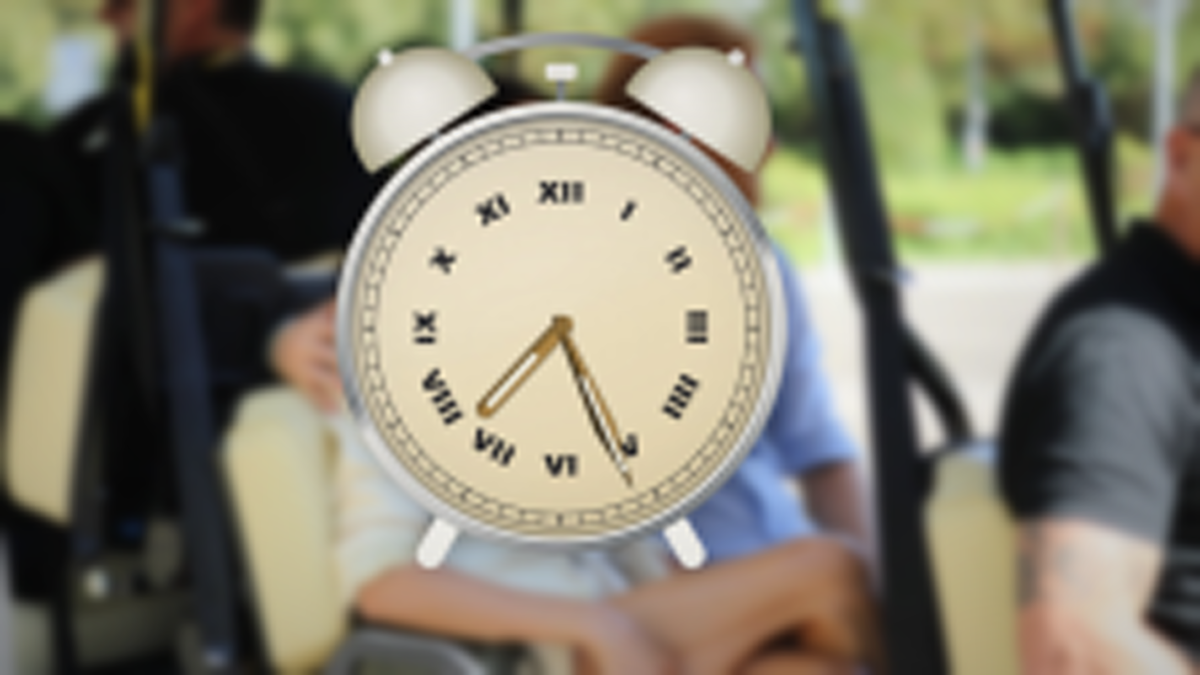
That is 7,26
